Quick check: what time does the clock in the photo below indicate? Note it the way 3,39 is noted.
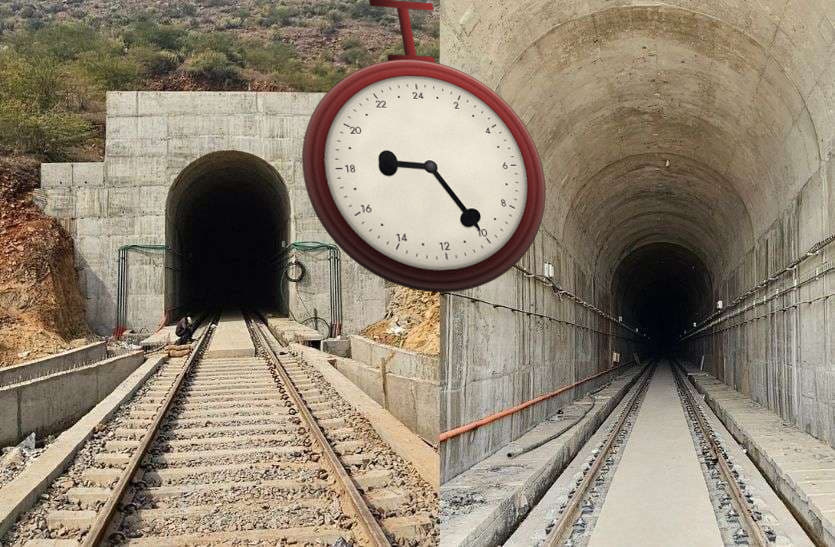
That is 18,25
